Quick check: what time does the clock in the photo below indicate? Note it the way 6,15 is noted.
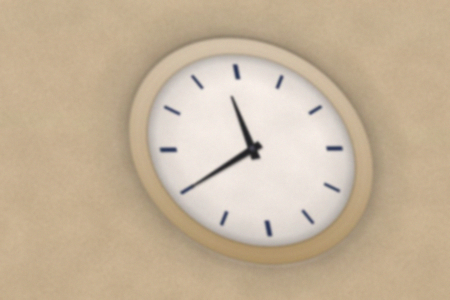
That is 11,40
